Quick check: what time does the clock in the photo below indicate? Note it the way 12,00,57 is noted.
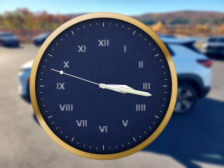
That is 3,16,48
